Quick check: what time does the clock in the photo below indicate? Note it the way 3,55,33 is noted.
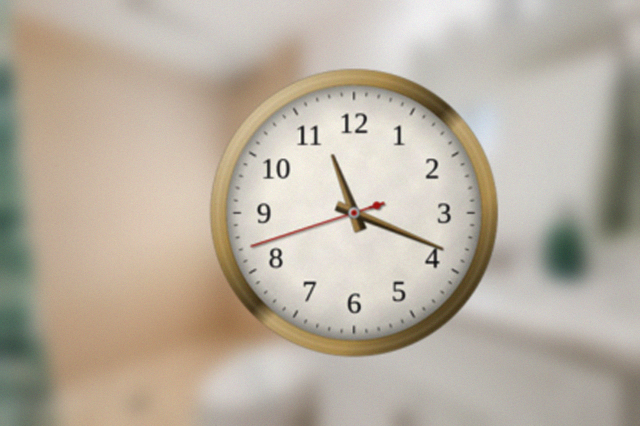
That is 11,18,42
